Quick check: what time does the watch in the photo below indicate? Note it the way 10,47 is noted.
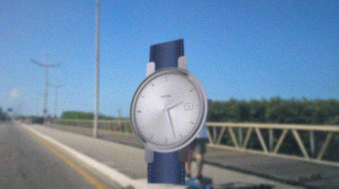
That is 2,27
